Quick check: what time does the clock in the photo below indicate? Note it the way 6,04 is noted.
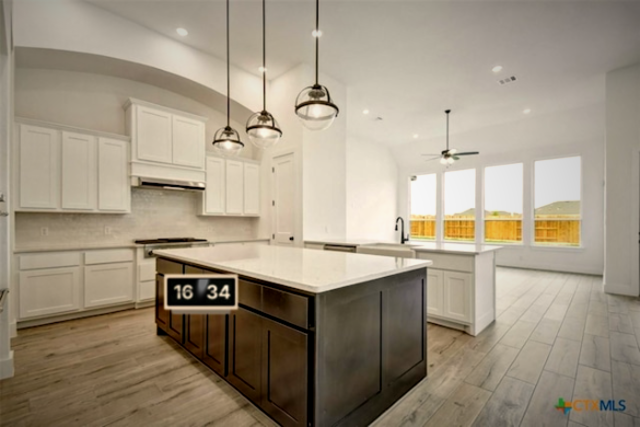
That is 16,34
